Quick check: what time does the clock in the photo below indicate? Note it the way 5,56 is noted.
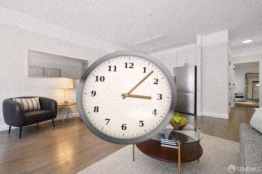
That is 3,07
